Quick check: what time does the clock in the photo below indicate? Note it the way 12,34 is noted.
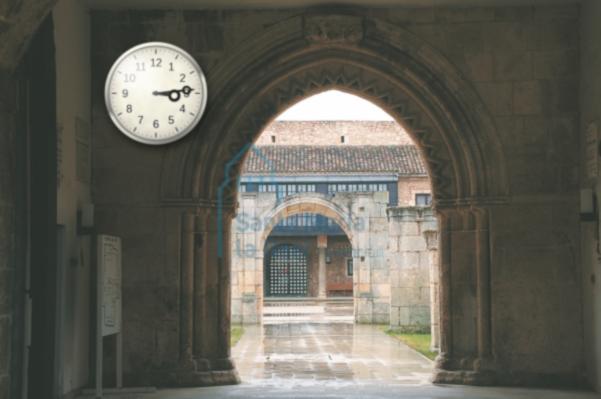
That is 3,14
